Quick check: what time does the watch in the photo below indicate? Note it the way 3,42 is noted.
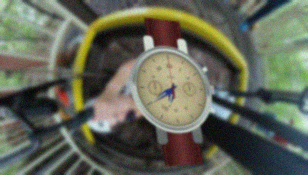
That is 6,40
